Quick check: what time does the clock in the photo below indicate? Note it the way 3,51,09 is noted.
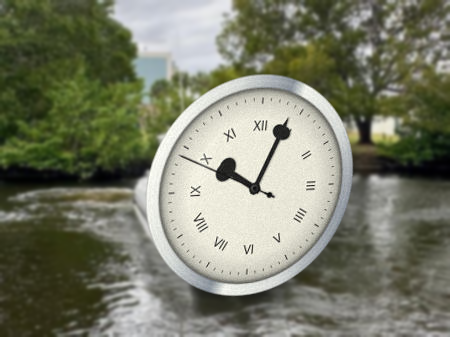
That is 10,03,49
